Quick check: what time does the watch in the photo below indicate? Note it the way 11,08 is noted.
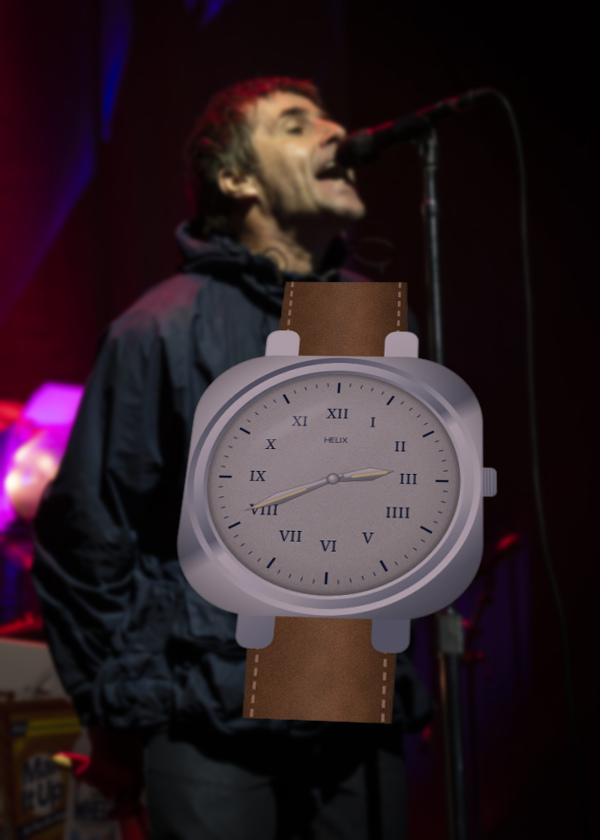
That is 2,41
